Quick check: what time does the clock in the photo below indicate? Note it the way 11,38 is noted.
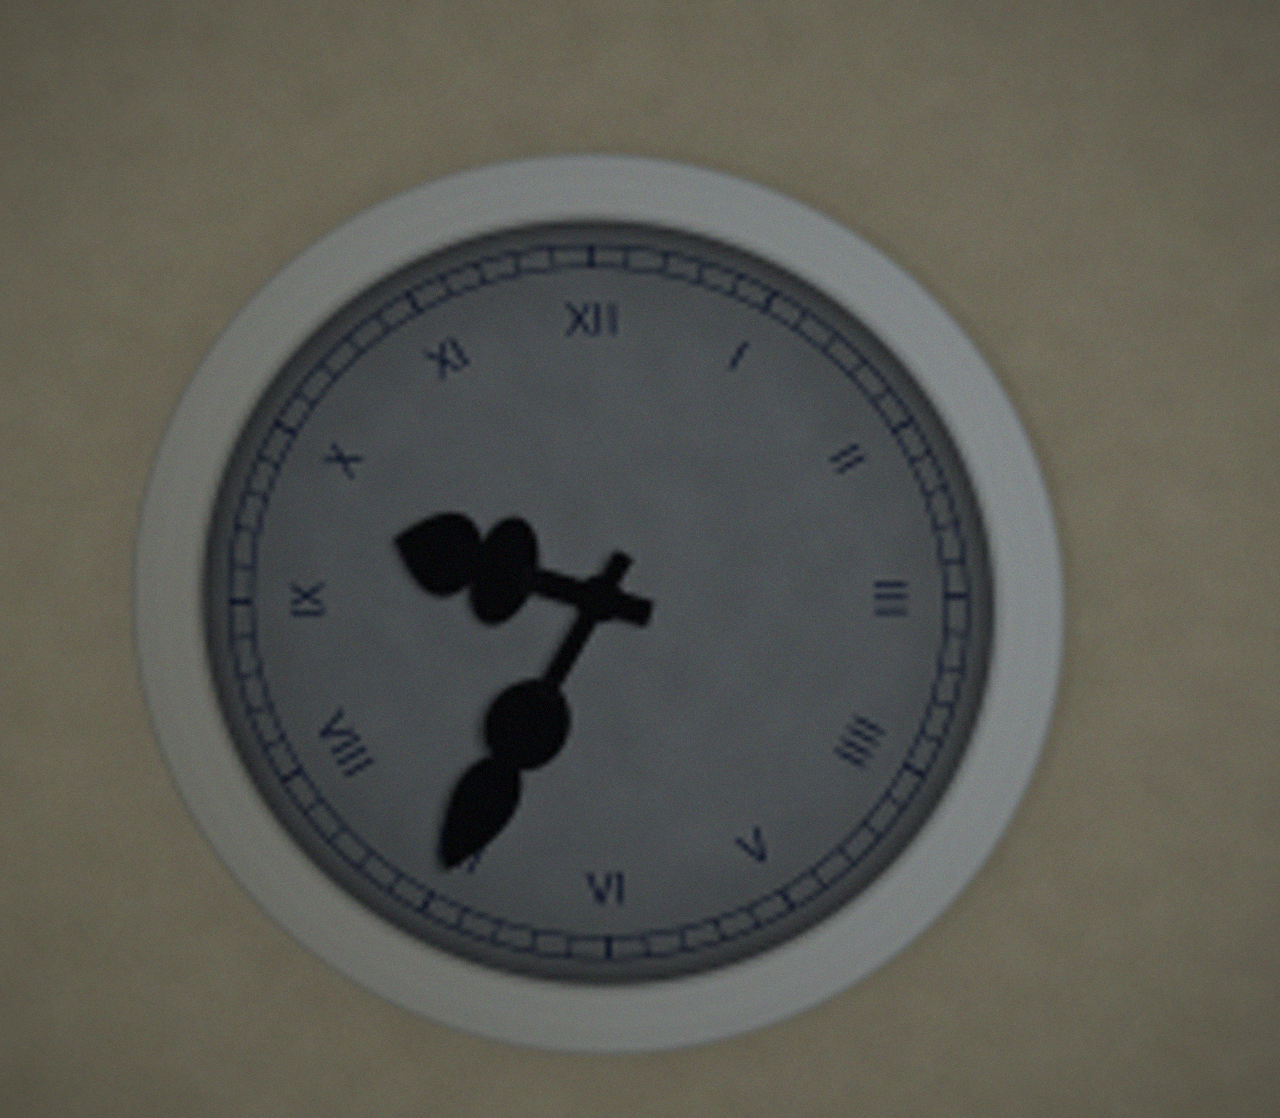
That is 9,35
